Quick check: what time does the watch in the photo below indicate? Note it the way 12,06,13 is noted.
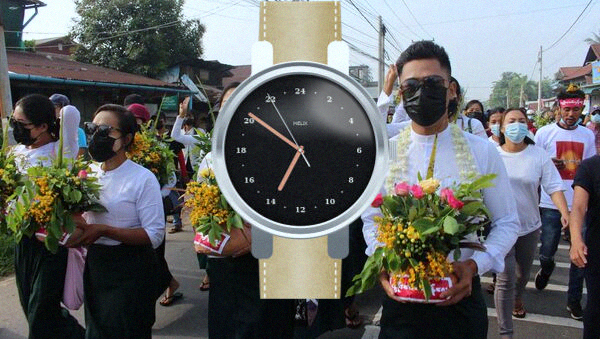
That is 13,50,55
